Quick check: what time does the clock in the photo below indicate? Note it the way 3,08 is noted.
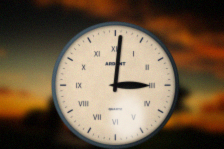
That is 3,01
